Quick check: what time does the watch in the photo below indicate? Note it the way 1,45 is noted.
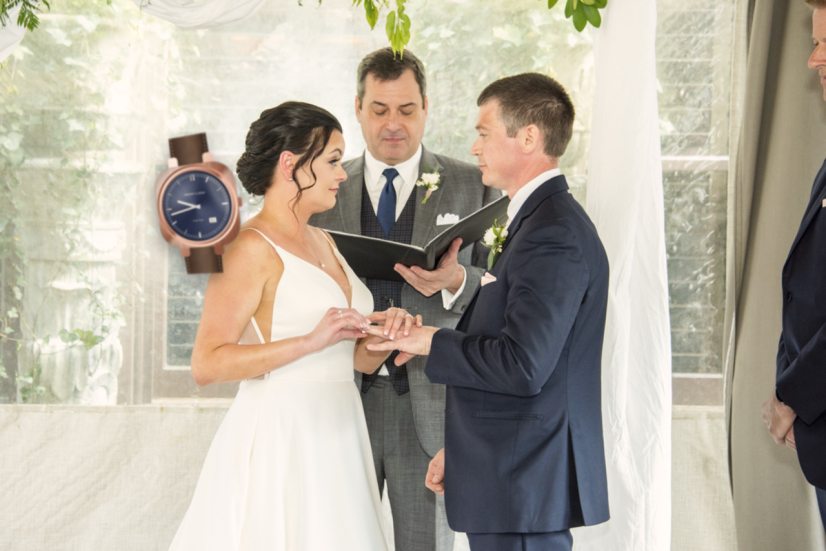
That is 9,43
